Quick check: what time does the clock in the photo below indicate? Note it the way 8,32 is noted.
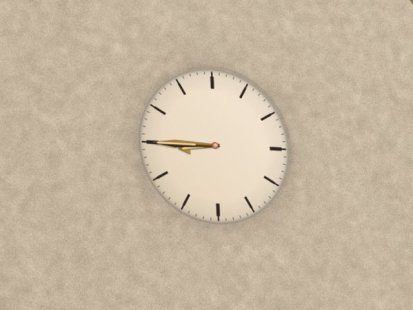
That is 8,45
